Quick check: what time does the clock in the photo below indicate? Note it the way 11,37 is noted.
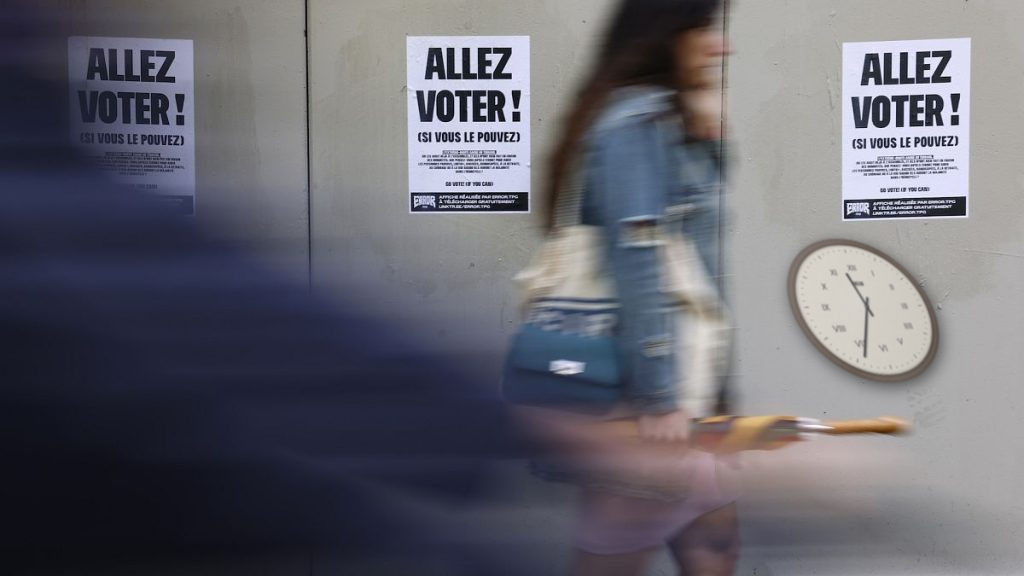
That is 11,34
